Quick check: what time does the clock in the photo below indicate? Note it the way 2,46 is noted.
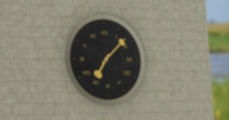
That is 7,08
